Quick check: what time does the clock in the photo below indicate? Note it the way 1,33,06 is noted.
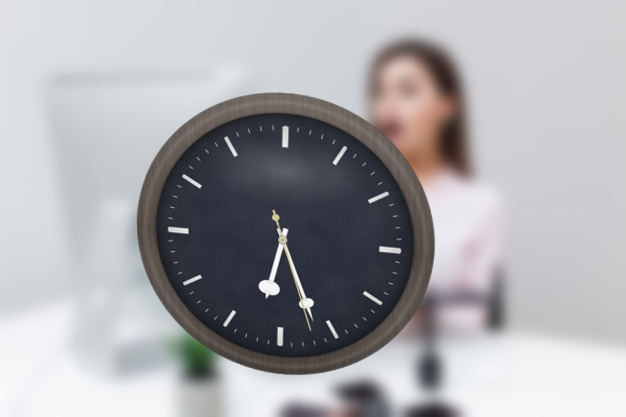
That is 6,26,27
